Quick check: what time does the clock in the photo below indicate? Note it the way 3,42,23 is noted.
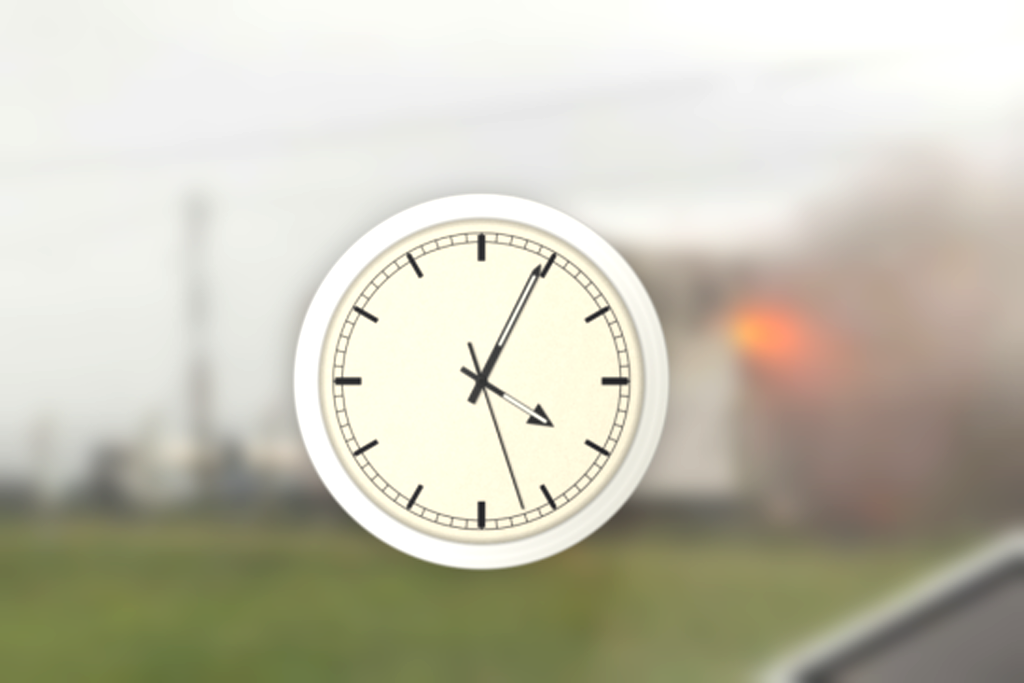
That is 4,04,27
